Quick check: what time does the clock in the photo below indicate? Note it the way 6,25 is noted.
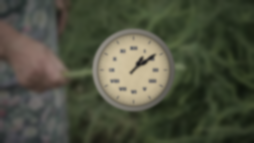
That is 1,09
